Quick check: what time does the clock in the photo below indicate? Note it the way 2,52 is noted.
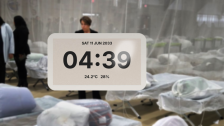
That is 4,39
